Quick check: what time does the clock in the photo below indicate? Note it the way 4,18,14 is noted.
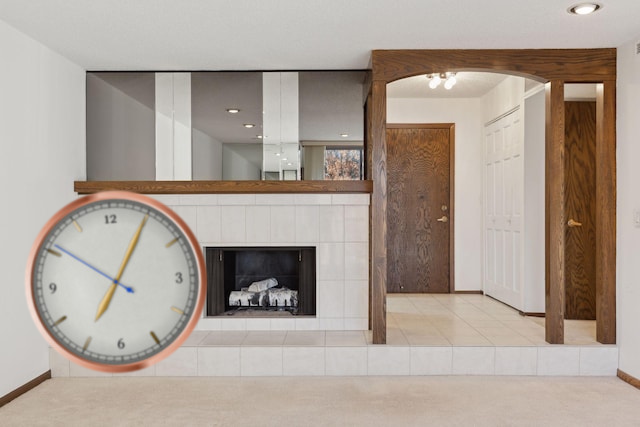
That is 7,04,51
